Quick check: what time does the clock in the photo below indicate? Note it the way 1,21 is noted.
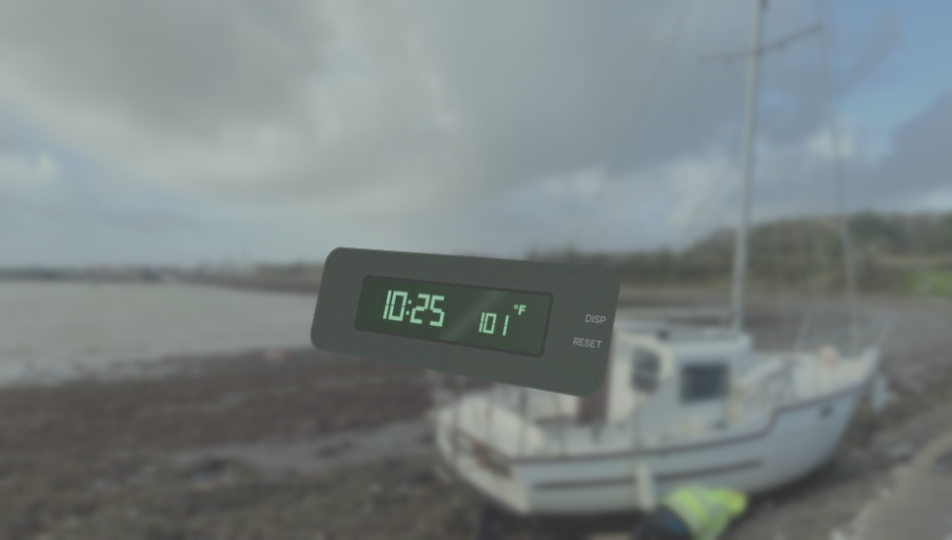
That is 10,25
